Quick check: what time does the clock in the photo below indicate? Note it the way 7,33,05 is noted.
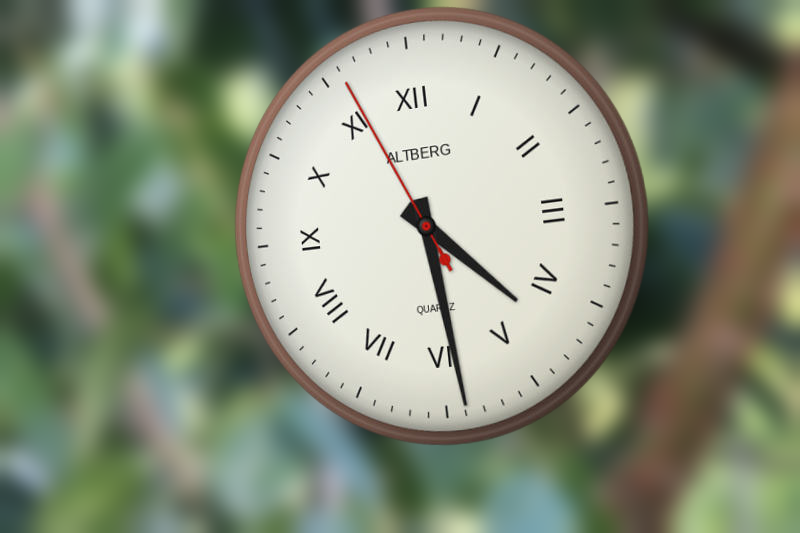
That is 4,28,56
